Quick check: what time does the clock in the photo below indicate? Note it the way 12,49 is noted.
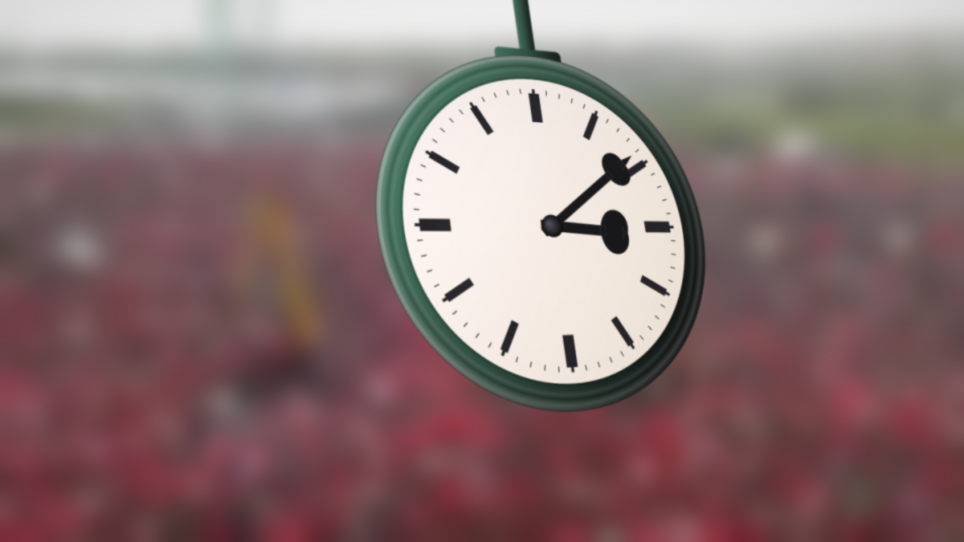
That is 3,09
